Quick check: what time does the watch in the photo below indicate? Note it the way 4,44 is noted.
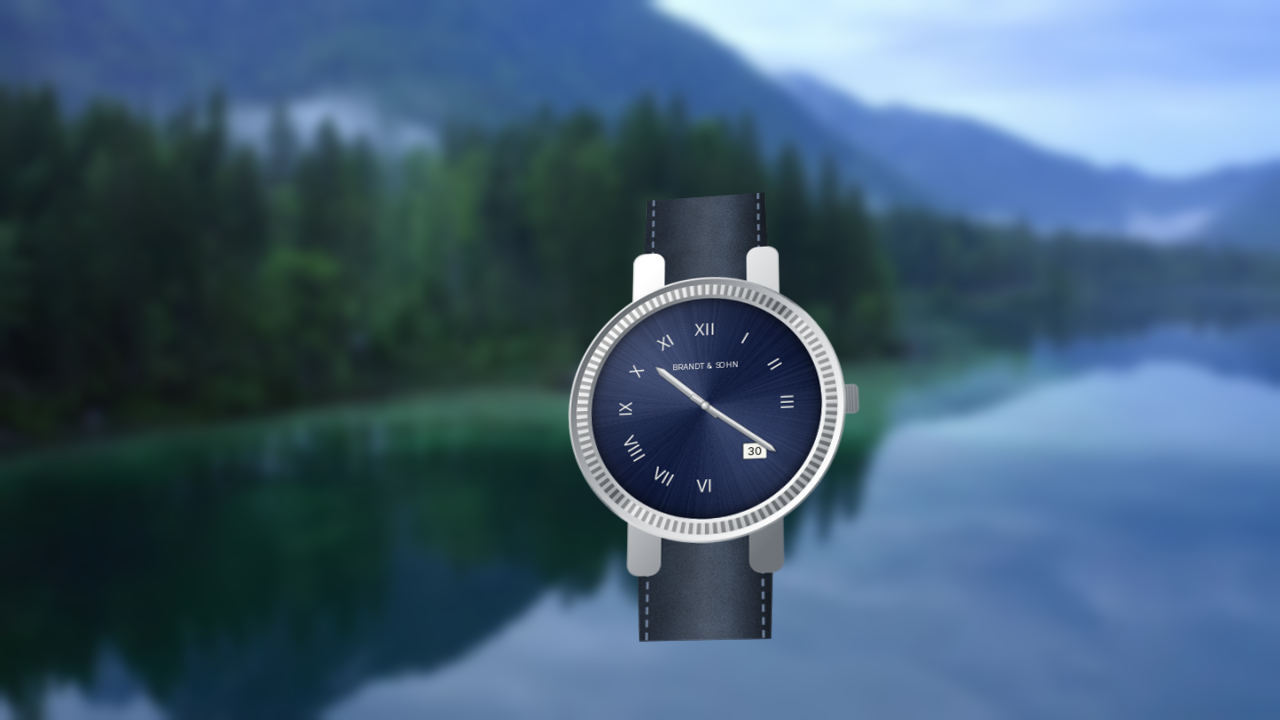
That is 10,21
